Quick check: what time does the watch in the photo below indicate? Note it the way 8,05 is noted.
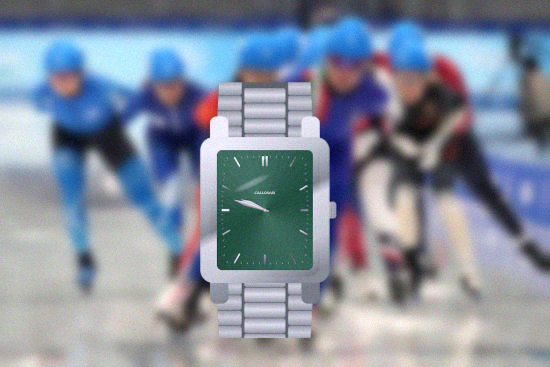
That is 9,48
